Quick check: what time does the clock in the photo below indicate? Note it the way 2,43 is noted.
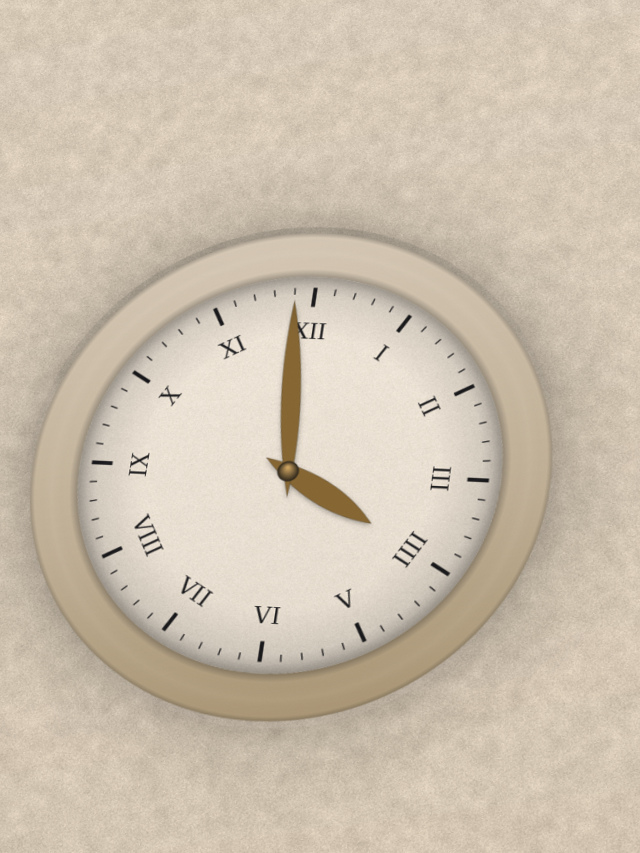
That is 3,59
